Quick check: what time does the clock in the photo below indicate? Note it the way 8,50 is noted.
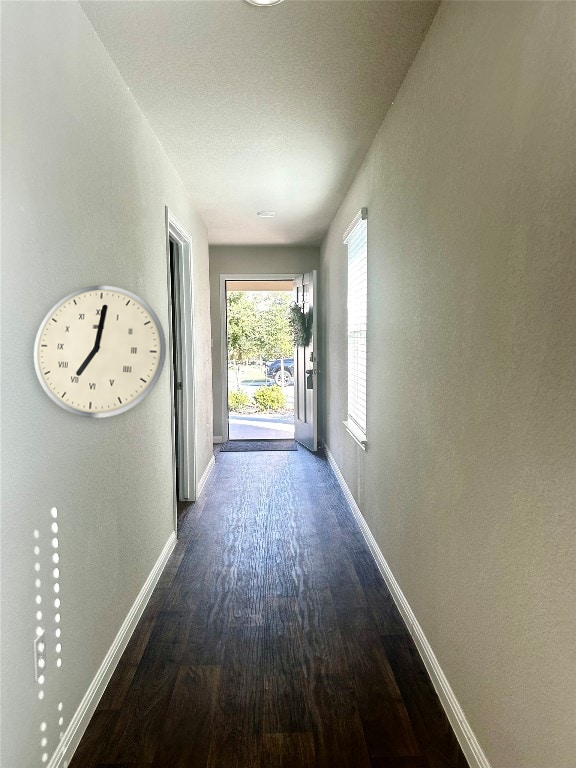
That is 7,01
